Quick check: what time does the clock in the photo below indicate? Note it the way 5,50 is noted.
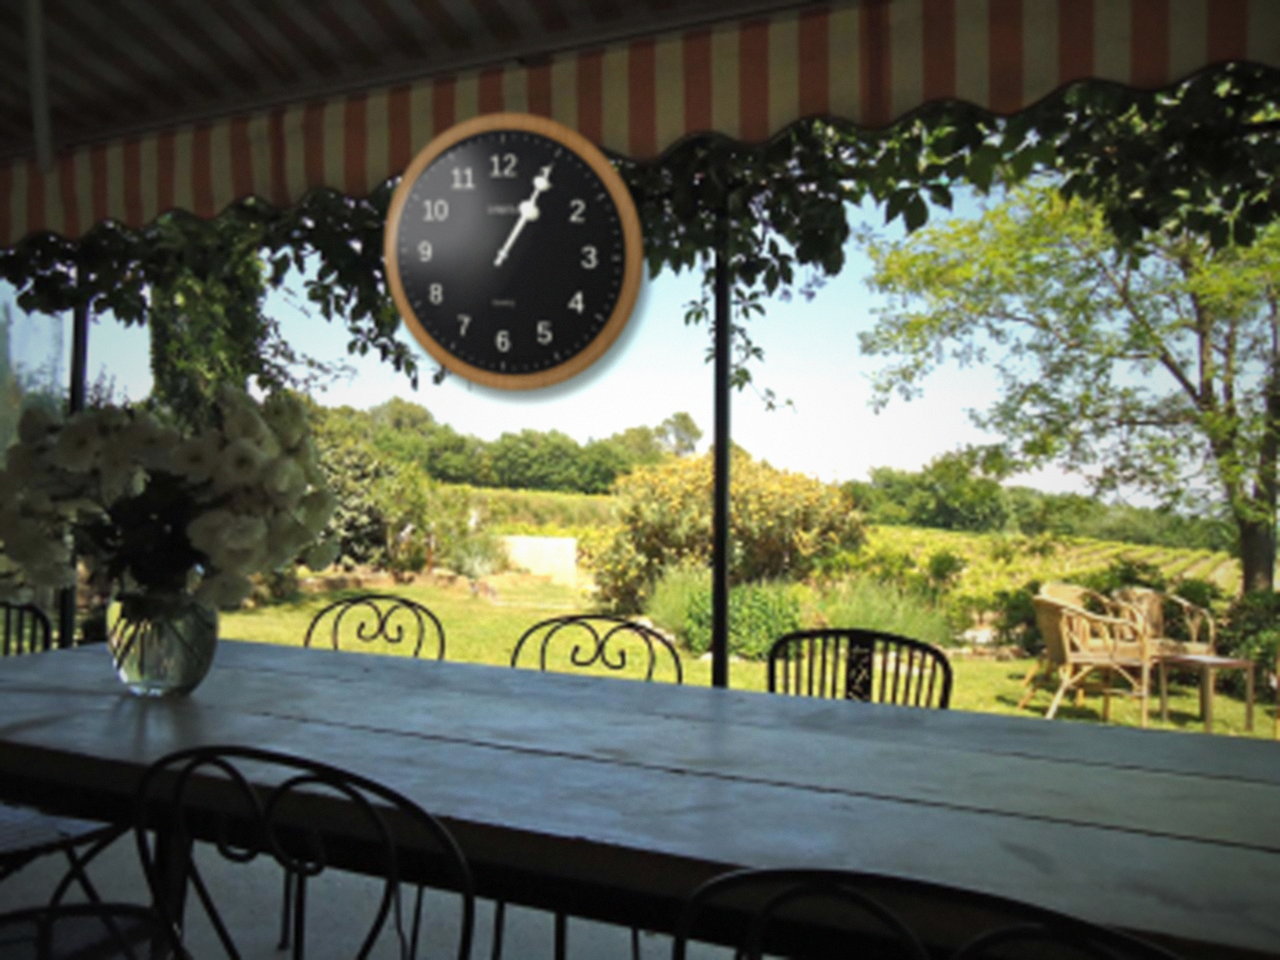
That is 1,05
